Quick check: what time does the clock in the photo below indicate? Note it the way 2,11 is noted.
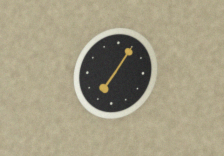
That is 7,05
